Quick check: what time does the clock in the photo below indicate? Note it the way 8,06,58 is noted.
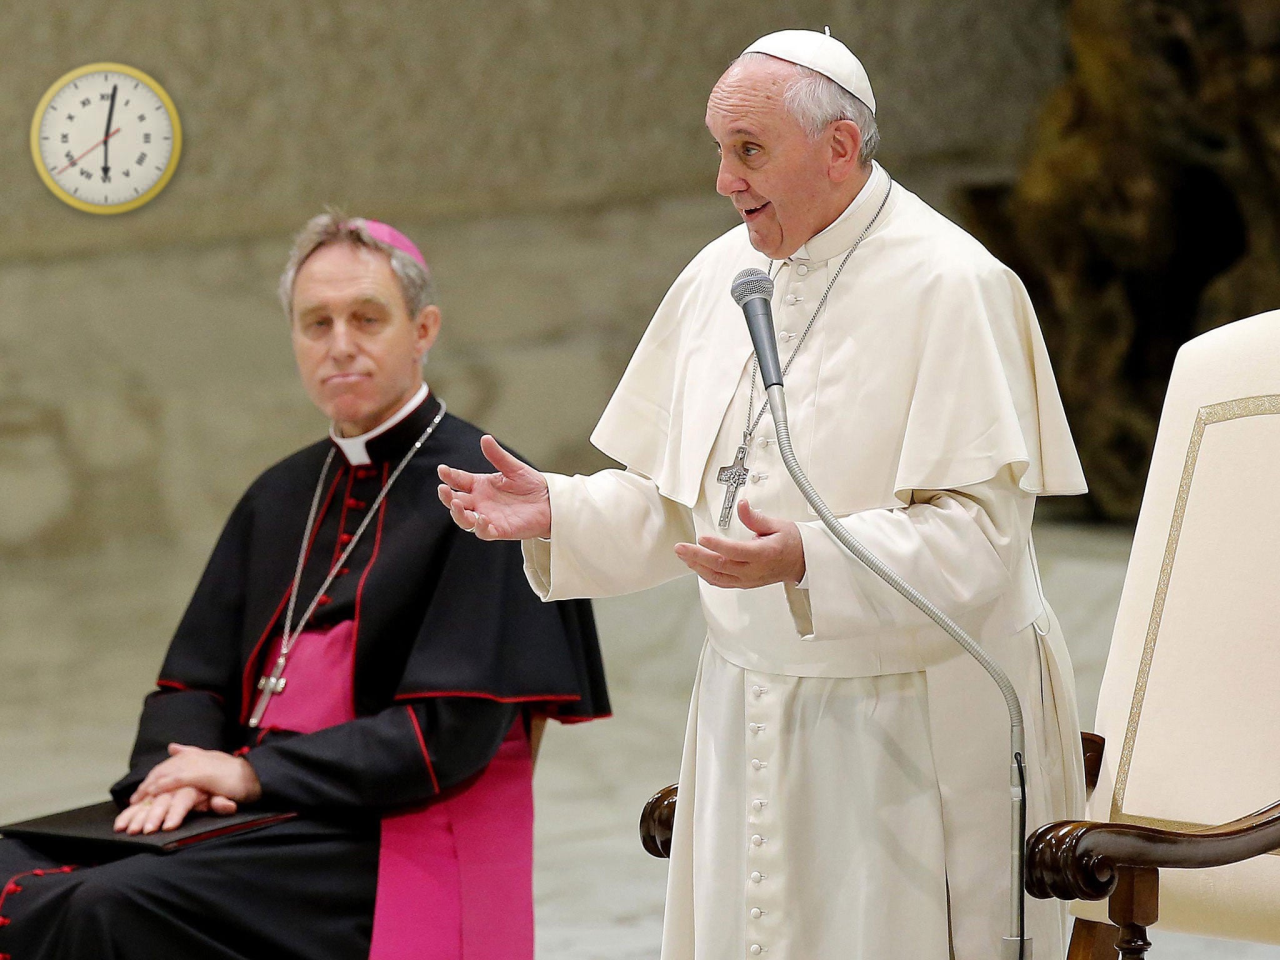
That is 6,01,39
